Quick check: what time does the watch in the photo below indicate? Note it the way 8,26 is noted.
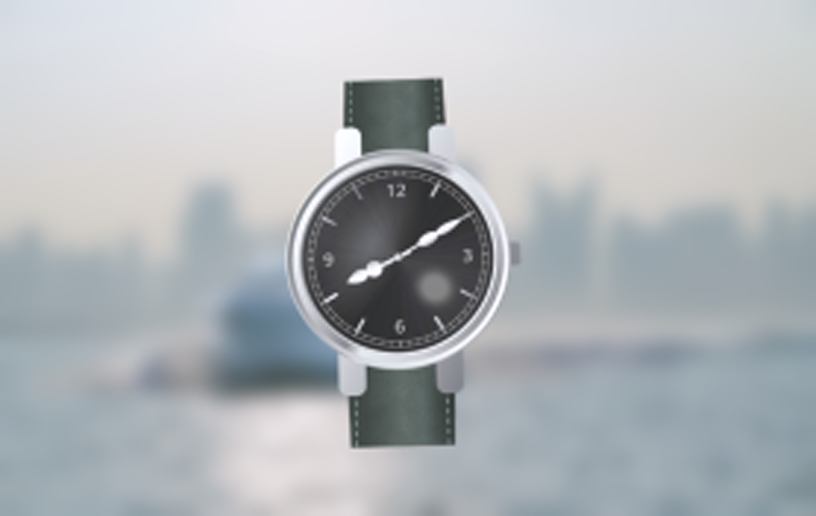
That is 8,10
